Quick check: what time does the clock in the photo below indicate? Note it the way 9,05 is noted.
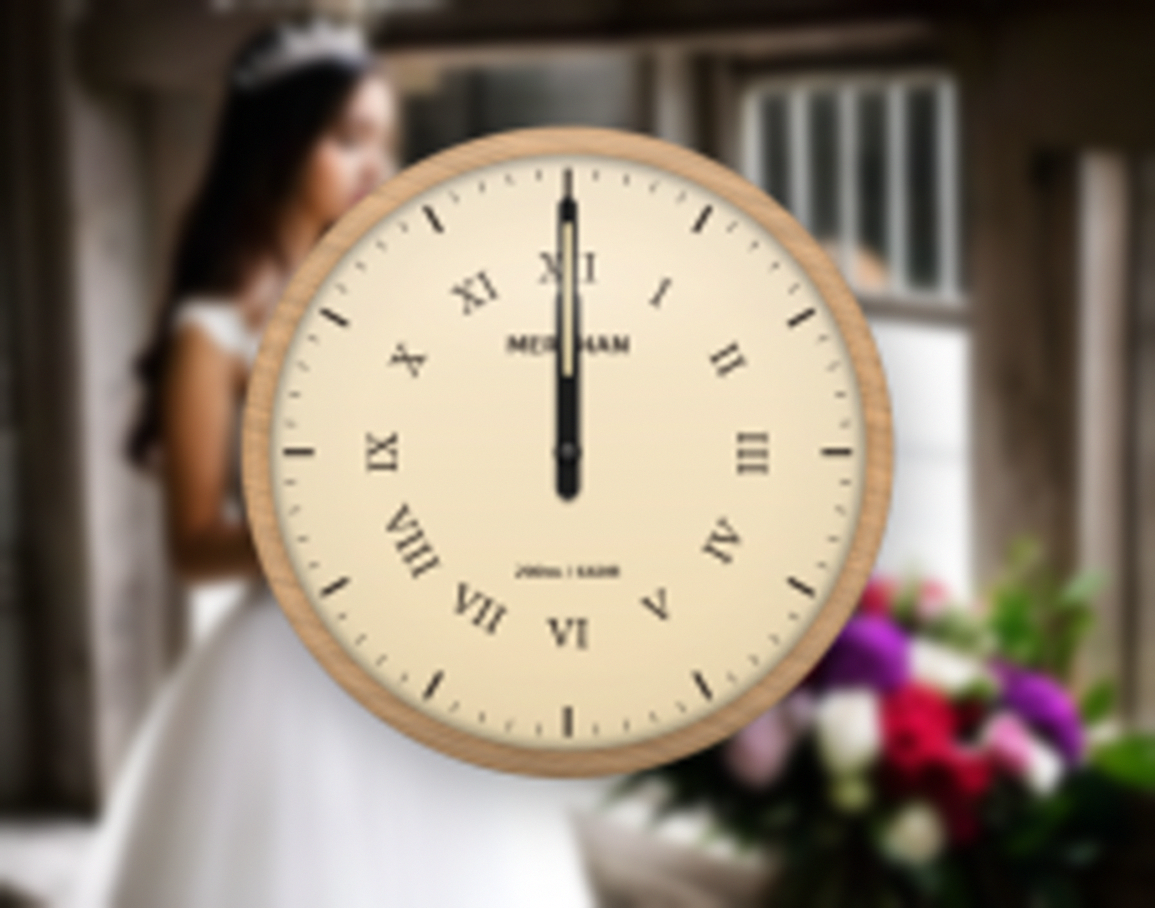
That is 12,00
